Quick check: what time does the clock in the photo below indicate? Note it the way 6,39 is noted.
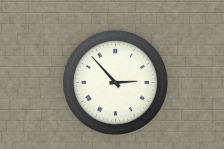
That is 2,53
